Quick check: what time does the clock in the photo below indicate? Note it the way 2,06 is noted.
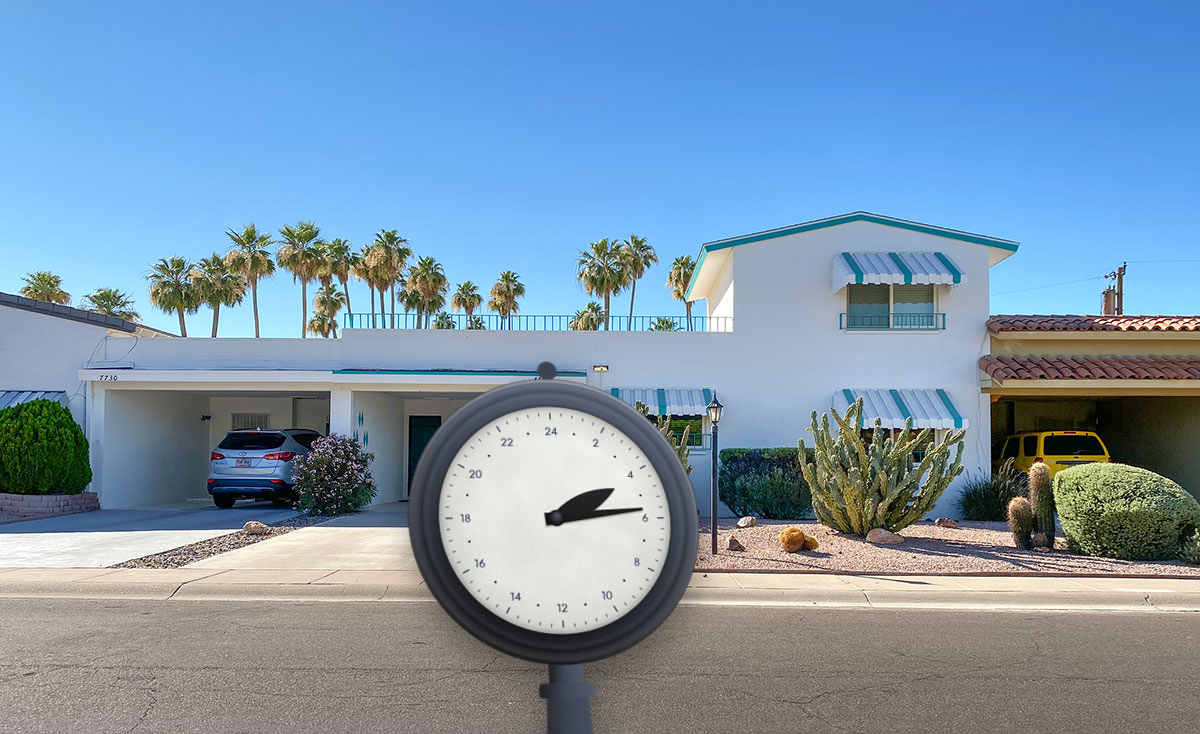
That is 4,14
